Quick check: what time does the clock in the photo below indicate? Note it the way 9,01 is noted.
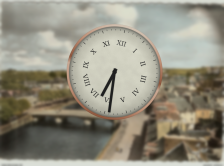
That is 6,29
